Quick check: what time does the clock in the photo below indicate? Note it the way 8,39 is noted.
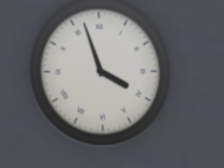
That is 3,57
